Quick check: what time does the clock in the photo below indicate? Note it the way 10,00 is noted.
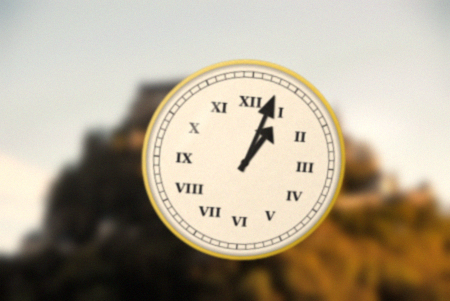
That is 1,03
